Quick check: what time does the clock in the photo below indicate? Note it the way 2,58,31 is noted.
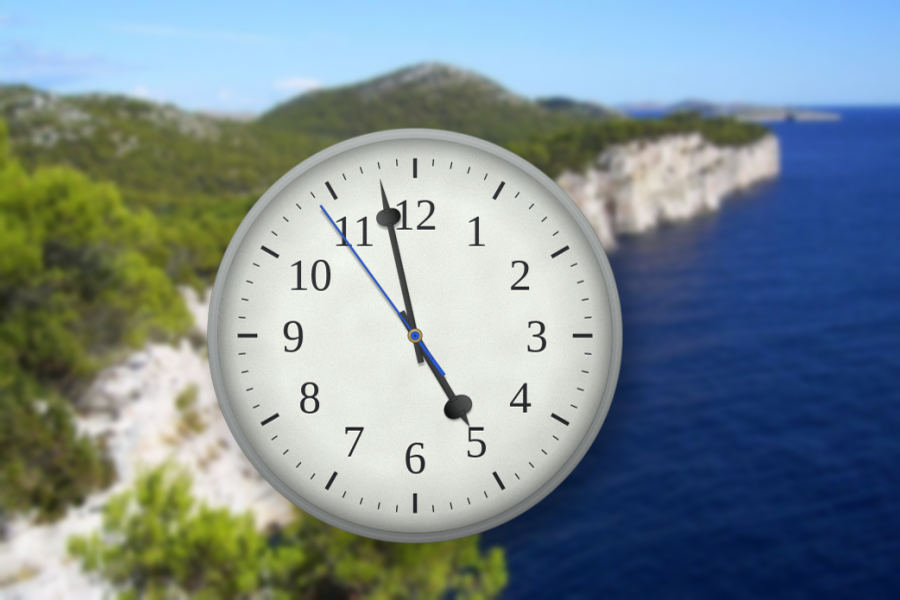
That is 4,57,54
